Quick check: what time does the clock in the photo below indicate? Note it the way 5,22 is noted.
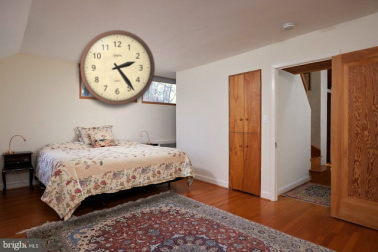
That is 2,24
